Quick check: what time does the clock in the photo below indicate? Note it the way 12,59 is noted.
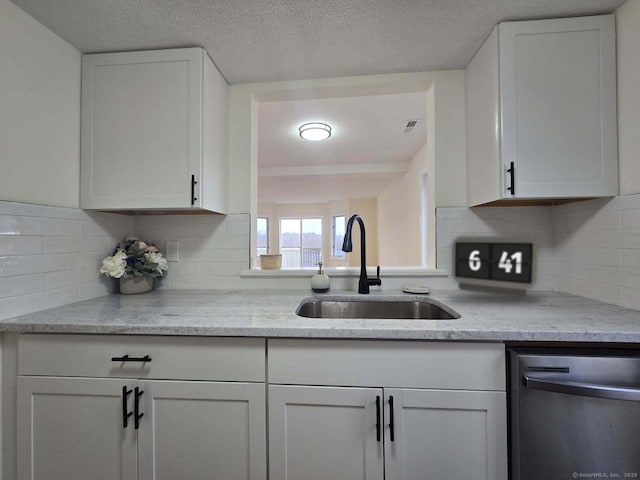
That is 6,41
